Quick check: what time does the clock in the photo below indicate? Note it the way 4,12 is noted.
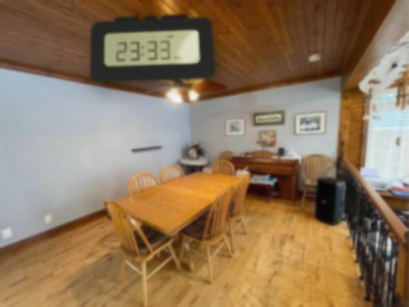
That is 23,33
